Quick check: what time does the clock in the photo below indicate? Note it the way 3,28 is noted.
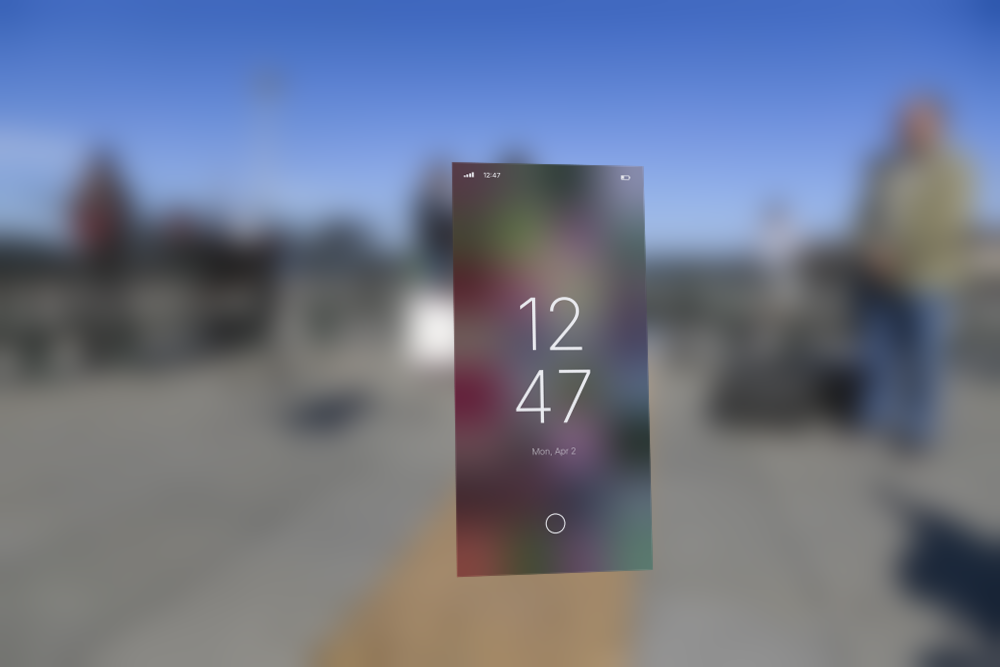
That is 12,47
